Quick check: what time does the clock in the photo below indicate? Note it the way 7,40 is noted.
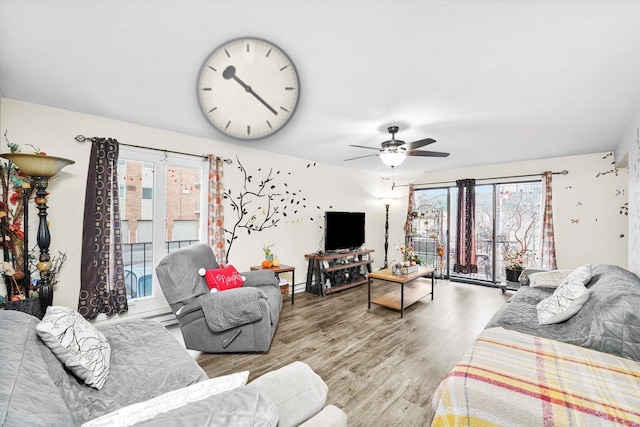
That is 10,22
